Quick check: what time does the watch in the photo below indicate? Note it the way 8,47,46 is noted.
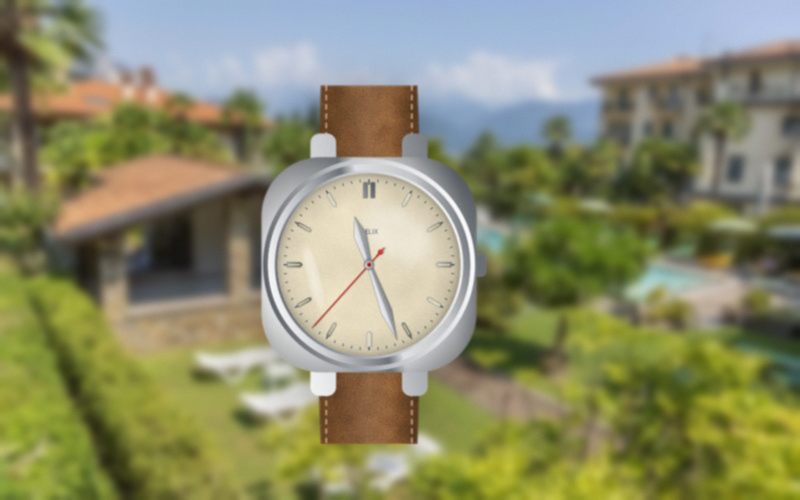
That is 11,26,37
